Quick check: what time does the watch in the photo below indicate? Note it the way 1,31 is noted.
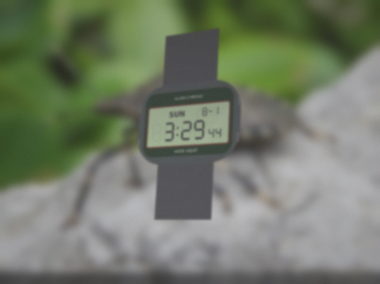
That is 3,29
